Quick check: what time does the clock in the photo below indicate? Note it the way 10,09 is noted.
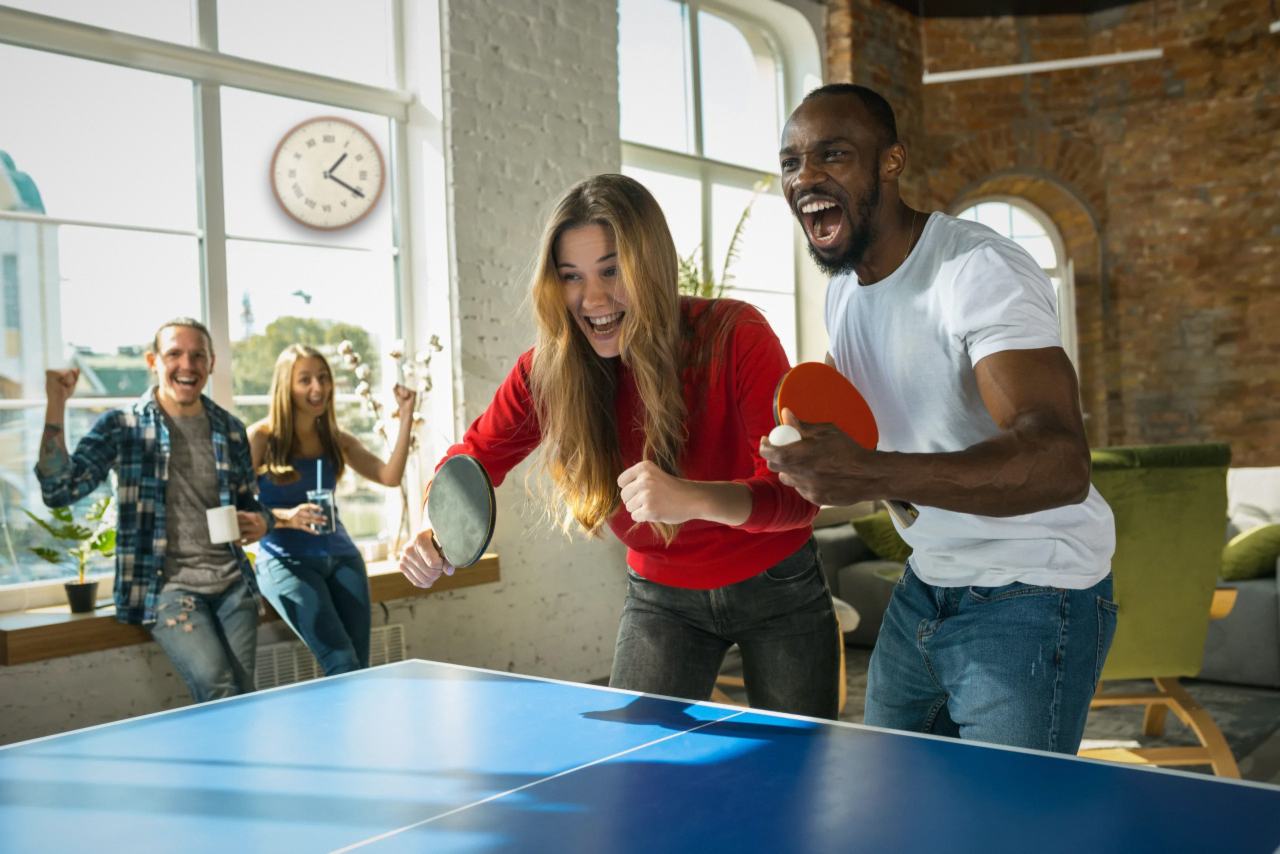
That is 1,20
